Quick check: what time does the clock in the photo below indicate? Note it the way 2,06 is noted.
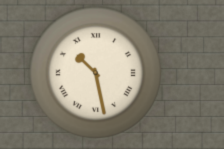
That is 10,28
